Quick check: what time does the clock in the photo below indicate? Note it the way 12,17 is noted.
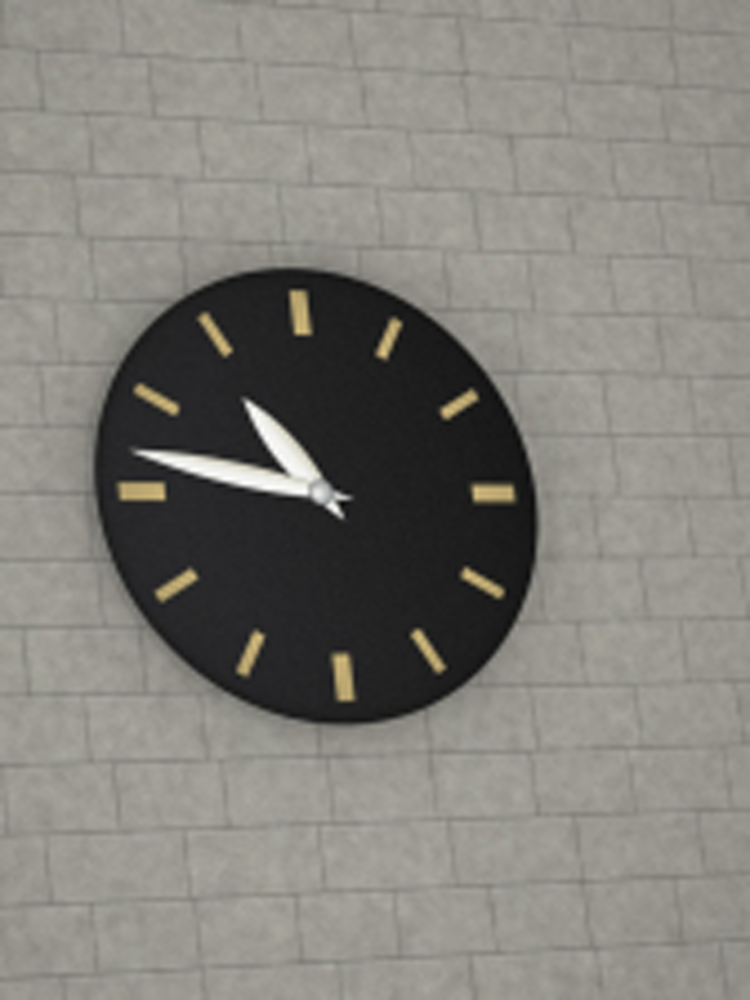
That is 10,47
